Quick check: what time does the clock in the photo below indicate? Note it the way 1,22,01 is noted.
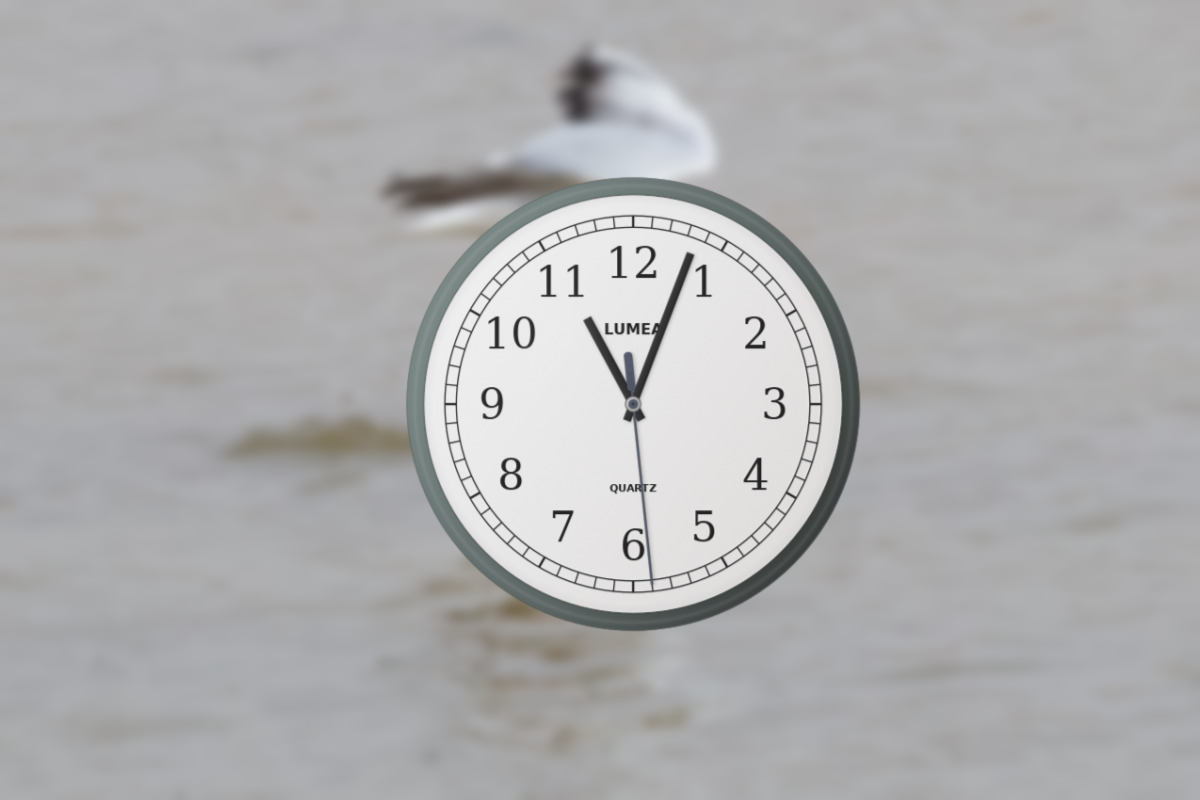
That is 11,03,29
